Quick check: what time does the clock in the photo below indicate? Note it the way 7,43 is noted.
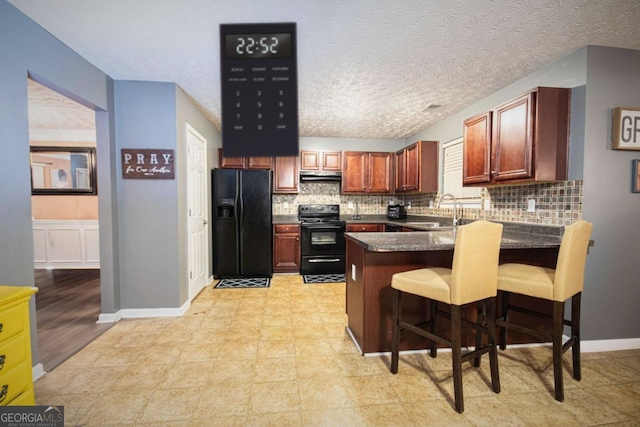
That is 22,52
